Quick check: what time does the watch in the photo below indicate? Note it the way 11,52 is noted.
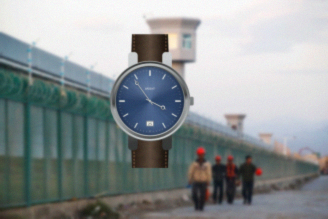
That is 3,54
